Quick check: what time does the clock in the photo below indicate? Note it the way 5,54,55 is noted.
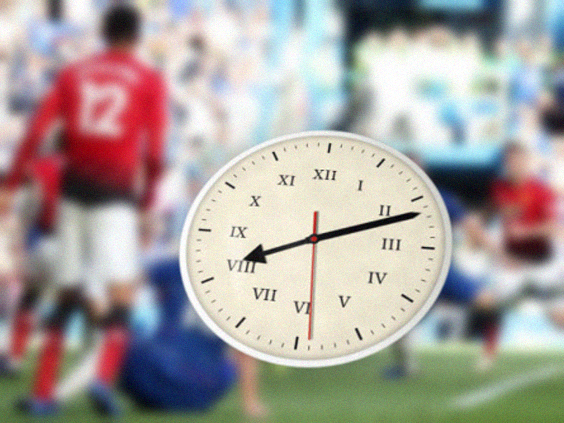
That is 8,11,29
